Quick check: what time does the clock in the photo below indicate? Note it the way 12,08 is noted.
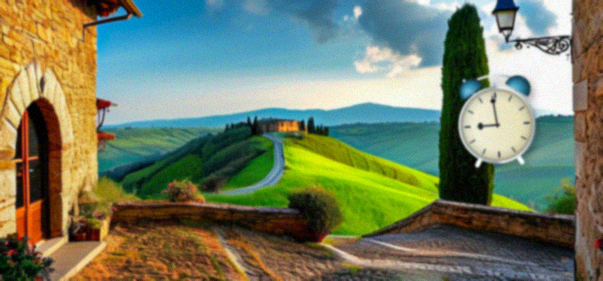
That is 8,59
